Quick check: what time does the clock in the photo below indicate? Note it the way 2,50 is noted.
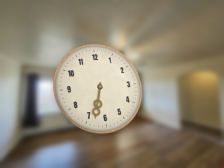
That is 6,33
